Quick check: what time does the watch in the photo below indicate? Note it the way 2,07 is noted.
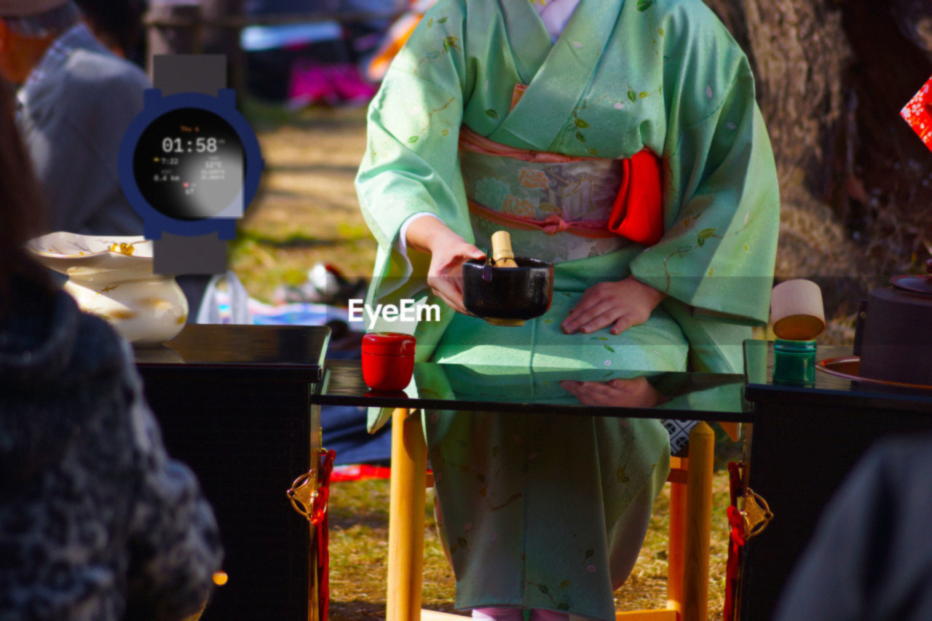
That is 1,58
